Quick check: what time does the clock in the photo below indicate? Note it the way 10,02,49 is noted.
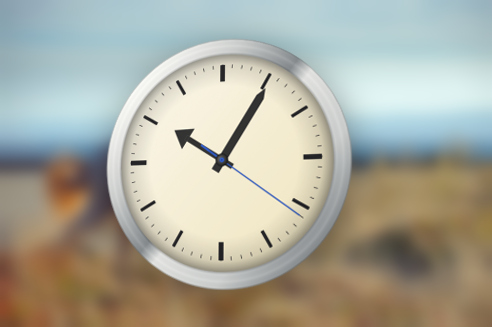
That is 10,05,21
